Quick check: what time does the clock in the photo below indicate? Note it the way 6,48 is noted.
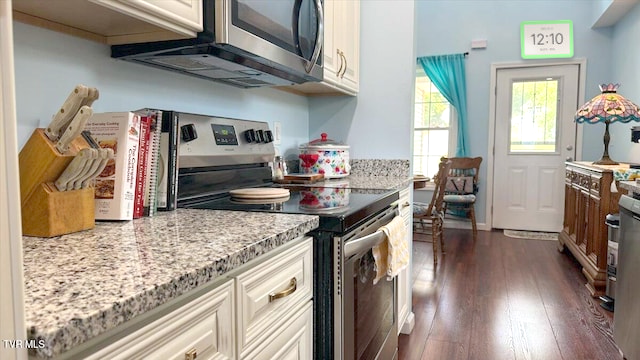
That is 12,10
